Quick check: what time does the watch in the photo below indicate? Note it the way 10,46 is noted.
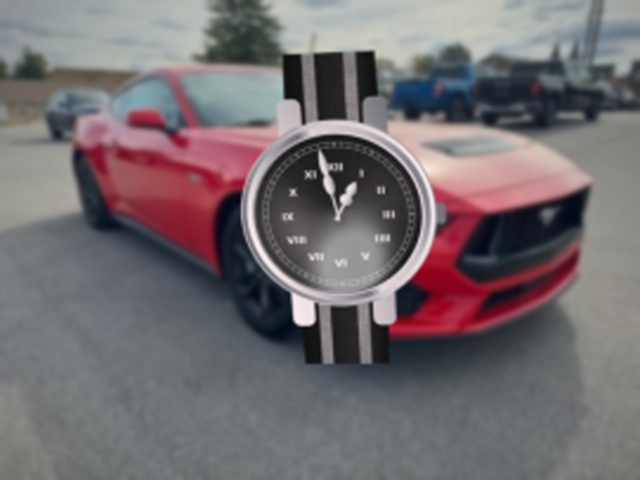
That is 12,58
